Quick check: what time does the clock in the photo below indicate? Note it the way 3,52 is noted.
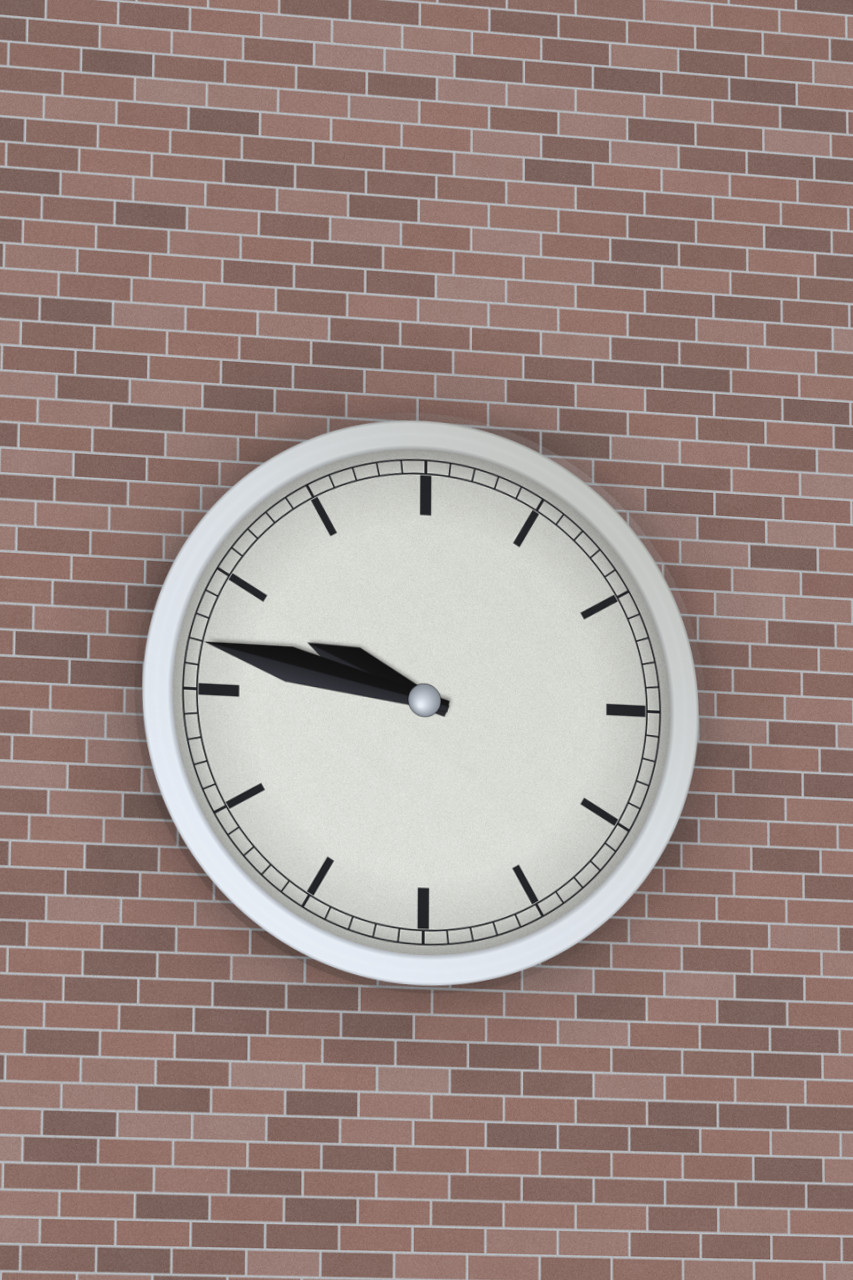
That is 9,47
